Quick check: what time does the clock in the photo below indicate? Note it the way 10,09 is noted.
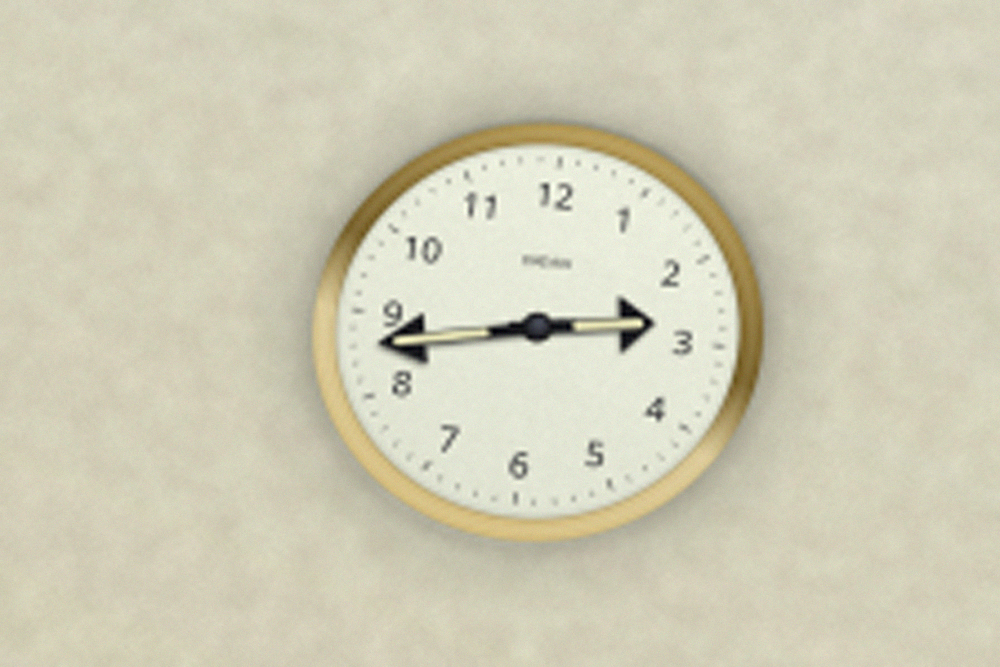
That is 2,43
